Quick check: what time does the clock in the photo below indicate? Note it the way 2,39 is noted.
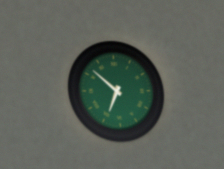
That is 6,52
